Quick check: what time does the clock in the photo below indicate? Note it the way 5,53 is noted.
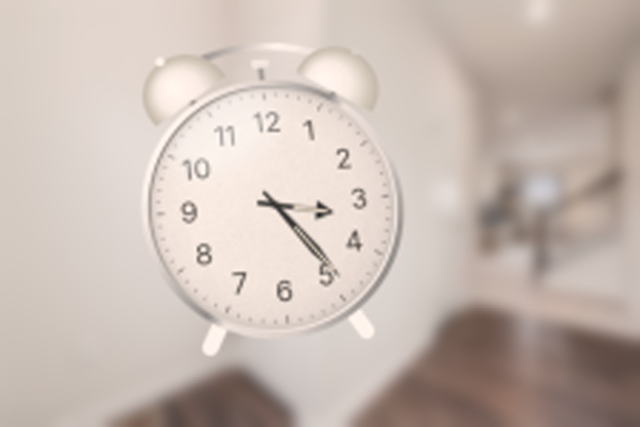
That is 3,24
